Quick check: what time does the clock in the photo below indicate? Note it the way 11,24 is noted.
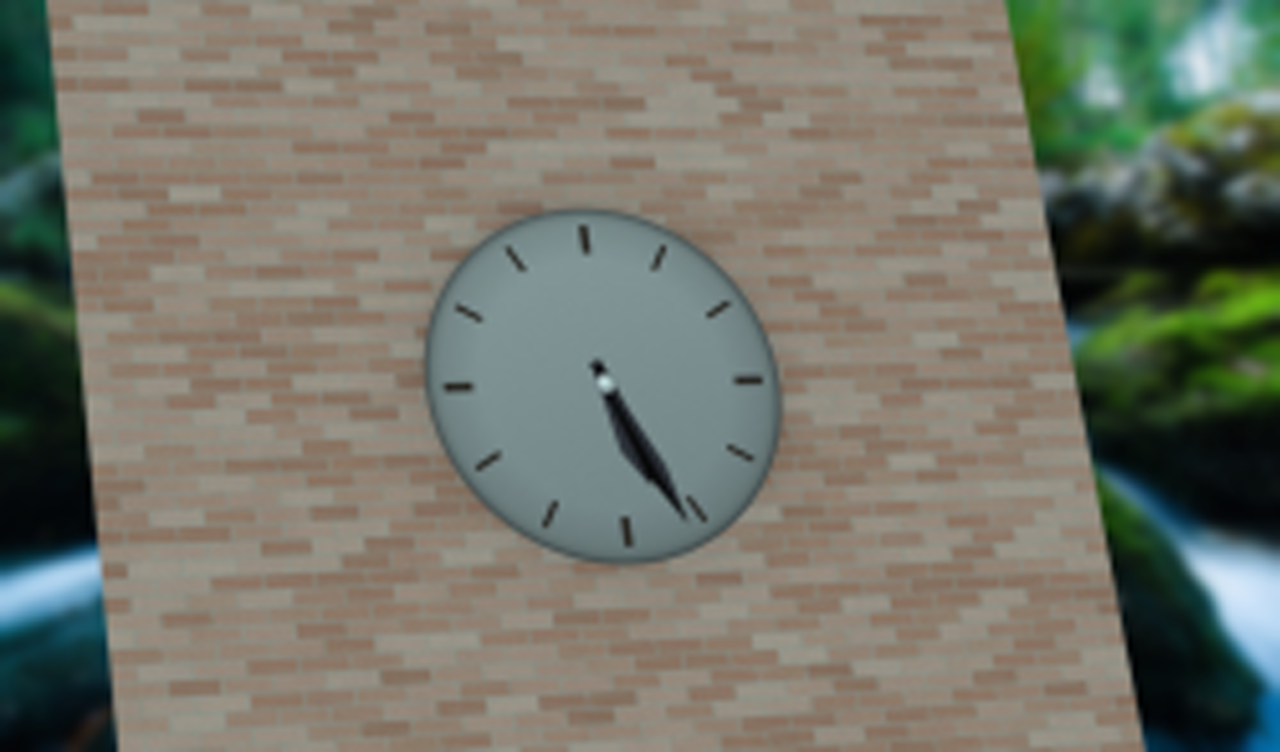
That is 5,26
